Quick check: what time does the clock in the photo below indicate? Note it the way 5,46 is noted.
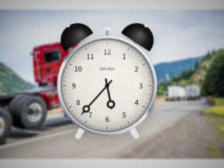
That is 5,37
